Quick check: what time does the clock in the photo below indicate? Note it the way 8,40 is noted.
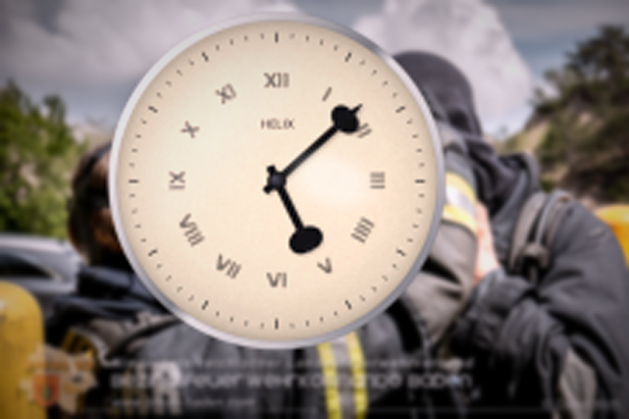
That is 5,08
